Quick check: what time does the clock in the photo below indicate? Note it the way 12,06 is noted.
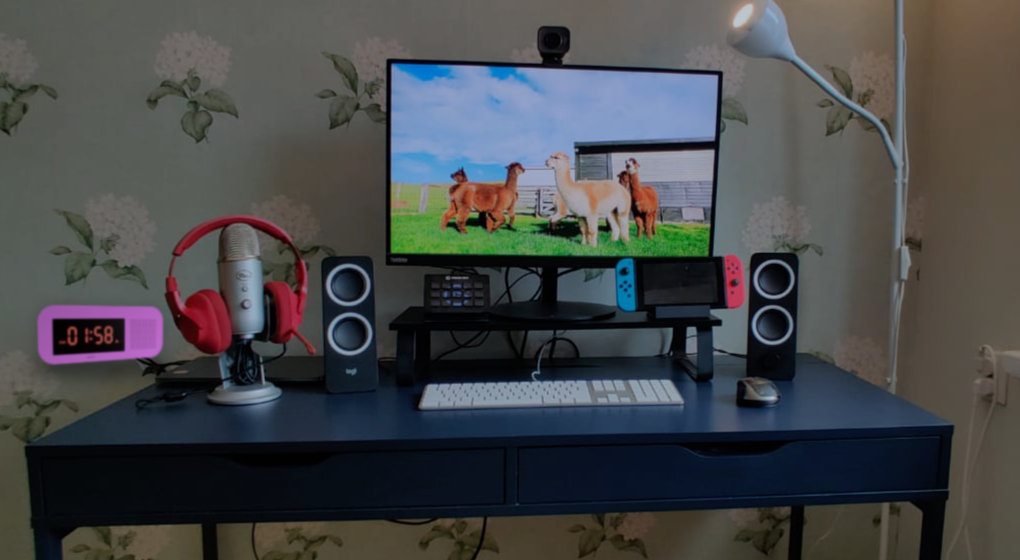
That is 1,58
